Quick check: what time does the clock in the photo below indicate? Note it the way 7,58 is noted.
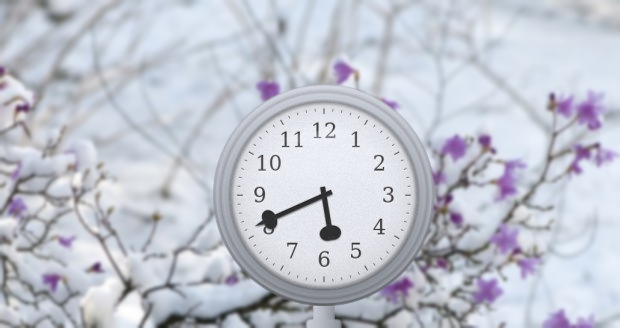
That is 5,41
